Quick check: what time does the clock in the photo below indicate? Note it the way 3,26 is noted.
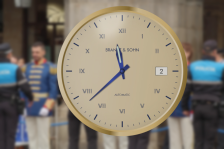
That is 11,38
